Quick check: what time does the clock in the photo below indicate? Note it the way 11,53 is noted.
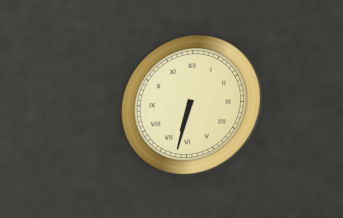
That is 6,32
